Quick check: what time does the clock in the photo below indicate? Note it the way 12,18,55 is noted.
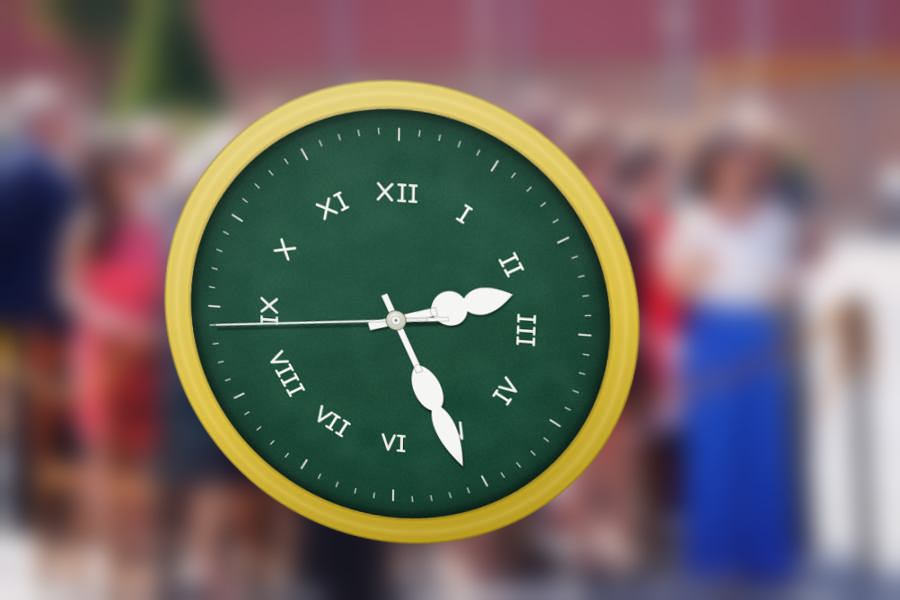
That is 2,25,44
